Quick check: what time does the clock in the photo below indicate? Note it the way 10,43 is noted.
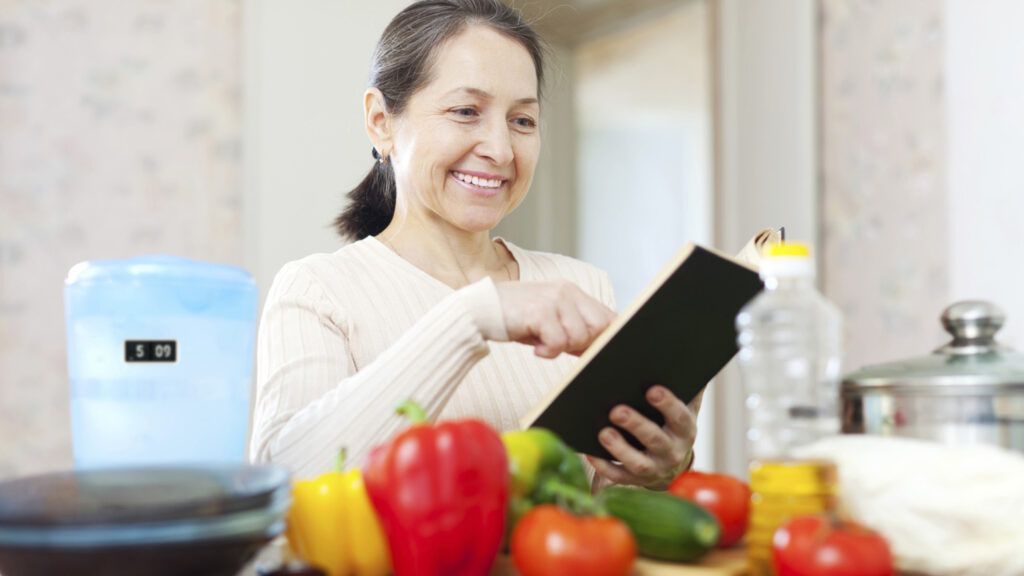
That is 5,09
